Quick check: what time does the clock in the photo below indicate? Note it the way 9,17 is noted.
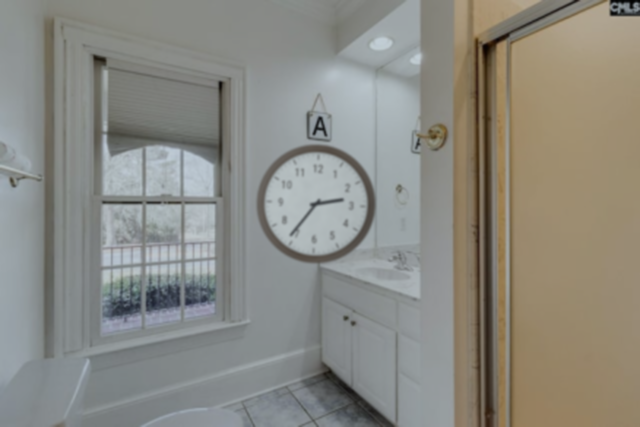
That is 2,36
